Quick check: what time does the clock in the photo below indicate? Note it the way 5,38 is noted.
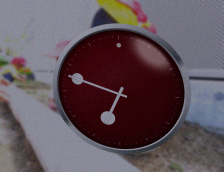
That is 6,48
